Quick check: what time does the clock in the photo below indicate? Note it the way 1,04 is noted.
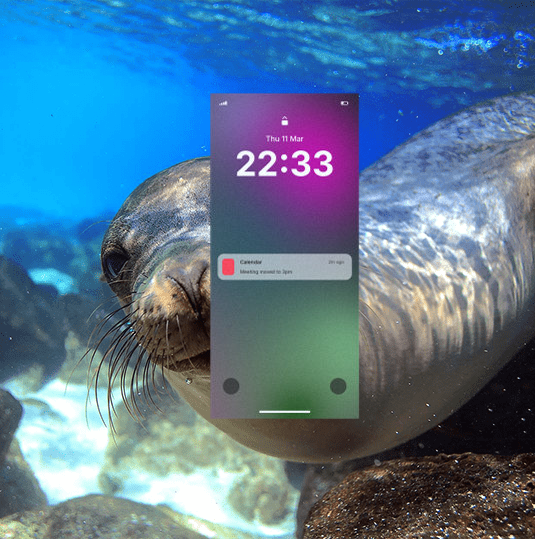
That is 22,33
